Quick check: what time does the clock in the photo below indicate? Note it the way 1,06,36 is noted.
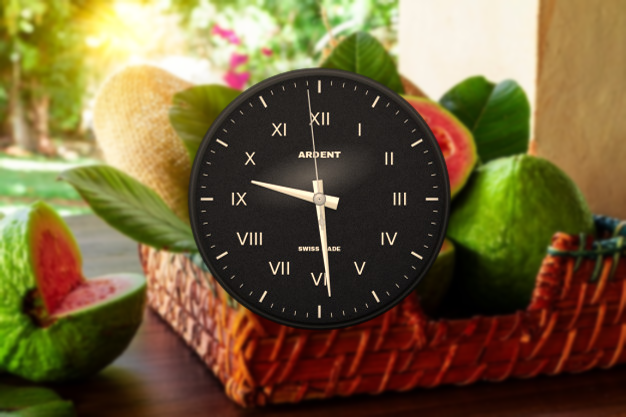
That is 9,28,59
